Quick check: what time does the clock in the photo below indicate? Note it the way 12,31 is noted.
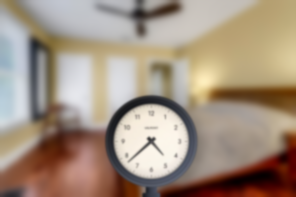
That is 4,38
